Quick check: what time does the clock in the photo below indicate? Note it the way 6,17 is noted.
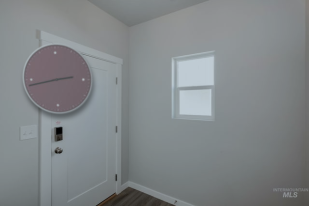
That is 2,43
